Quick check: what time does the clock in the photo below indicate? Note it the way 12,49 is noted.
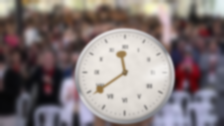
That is 11,39
